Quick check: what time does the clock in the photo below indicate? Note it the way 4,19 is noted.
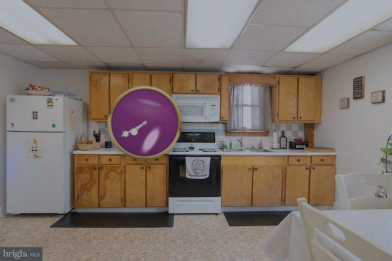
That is 7,40
